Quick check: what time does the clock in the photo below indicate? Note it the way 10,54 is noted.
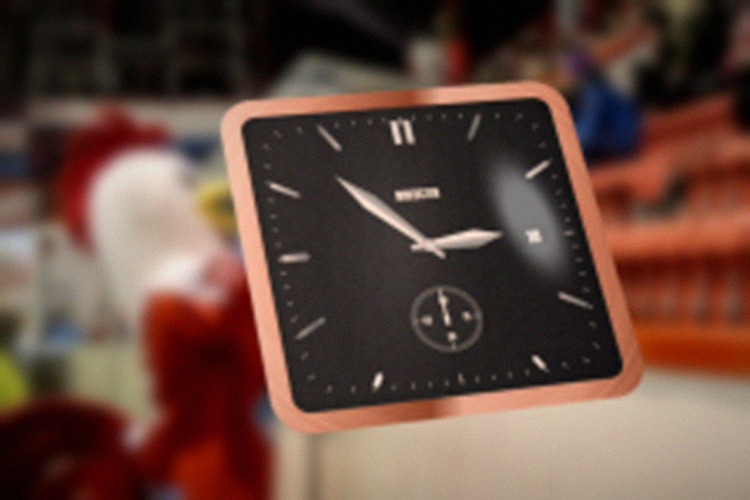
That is 2,53
